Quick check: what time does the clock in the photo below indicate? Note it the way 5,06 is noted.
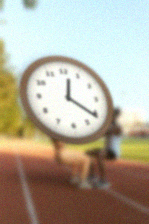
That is 12,21
